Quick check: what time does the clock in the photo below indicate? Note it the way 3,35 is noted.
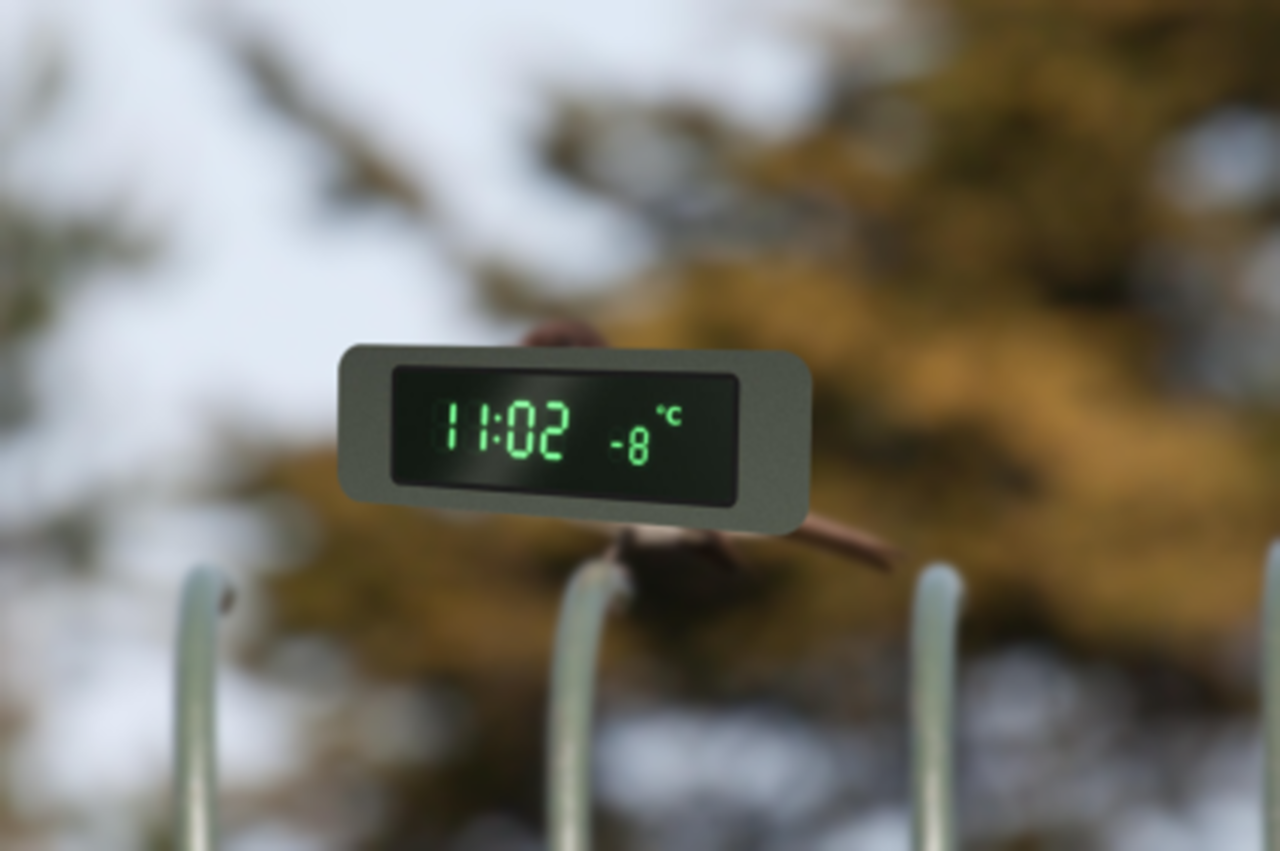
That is 11,02
